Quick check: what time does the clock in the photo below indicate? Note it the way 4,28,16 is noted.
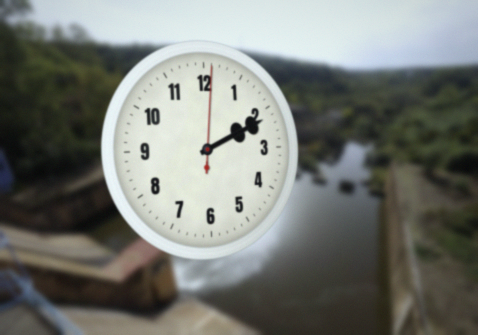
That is 2,11,01
